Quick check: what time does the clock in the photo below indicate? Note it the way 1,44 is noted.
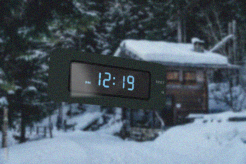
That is 12,19
